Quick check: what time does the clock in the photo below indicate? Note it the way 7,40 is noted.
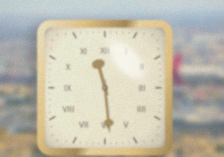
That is 11,29
